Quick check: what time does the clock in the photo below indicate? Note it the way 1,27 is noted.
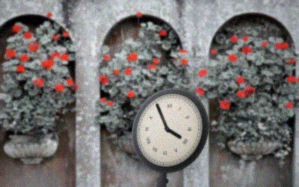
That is 3,55
